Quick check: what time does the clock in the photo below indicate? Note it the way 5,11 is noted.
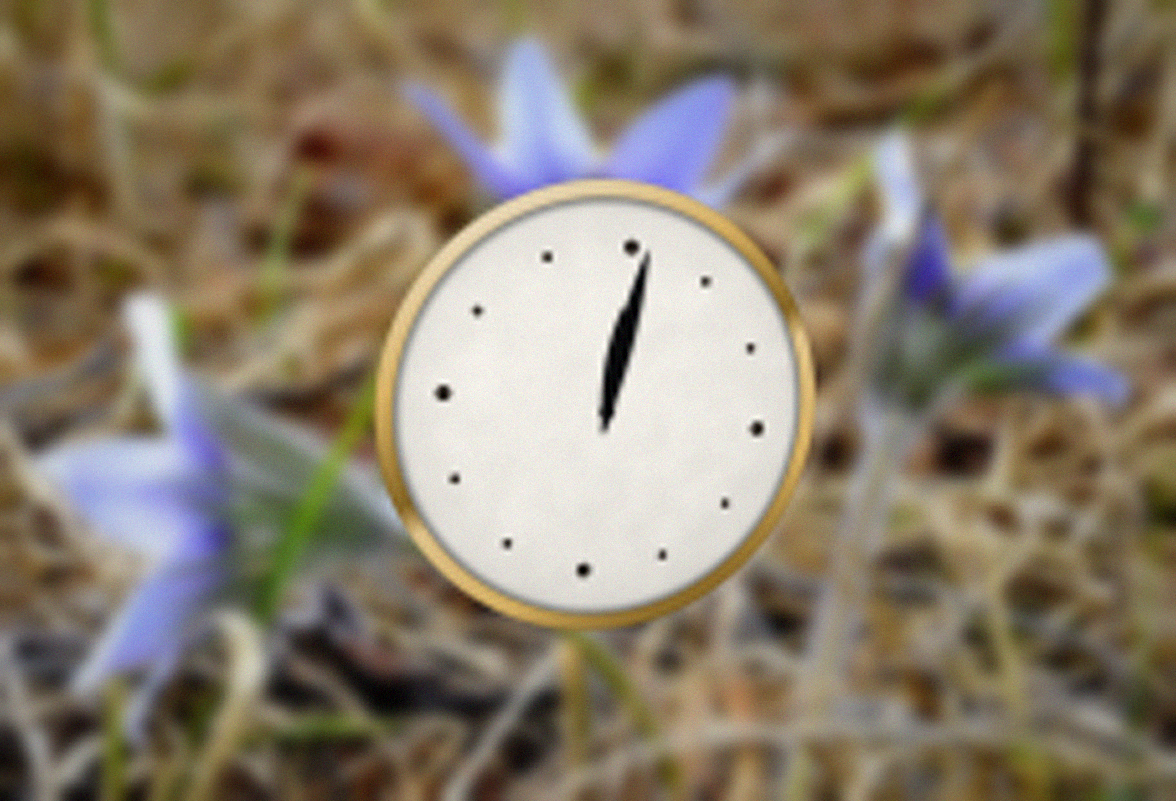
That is 12,01
